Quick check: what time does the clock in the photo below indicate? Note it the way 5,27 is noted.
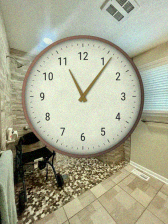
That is 11,06
